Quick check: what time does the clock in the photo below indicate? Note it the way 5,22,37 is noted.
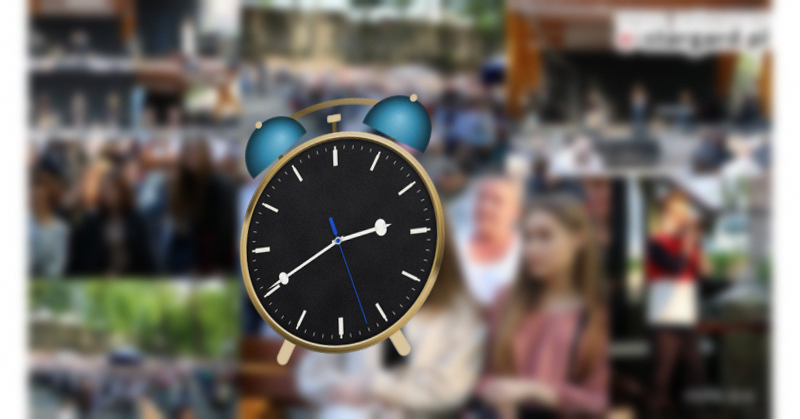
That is 2,40,27
